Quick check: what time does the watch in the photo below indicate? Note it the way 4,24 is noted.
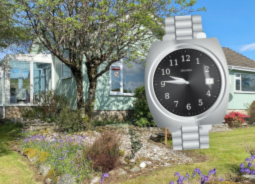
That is 9,46
